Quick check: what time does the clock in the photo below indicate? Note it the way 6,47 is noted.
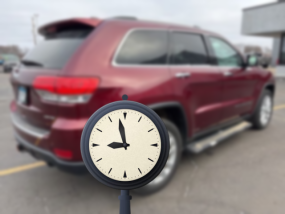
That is 8,58
